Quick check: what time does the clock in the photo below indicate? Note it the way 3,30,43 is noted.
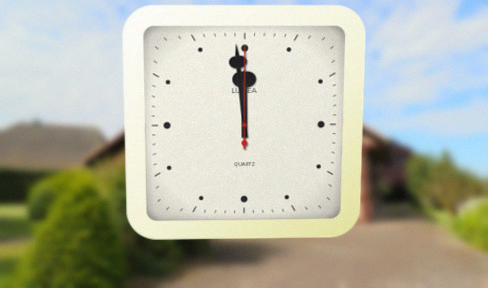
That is 11,59,00
